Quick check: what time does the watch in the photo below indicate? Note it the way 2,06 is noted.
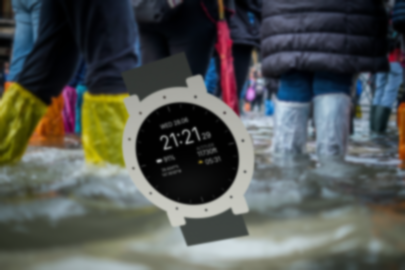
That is 21,21
